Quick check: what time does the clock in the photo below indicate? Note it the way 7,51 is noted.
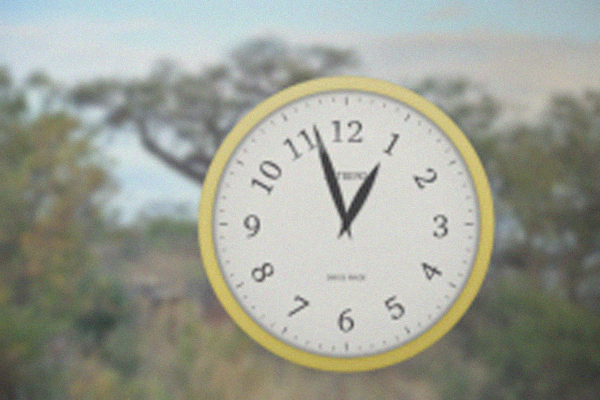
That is 12,57
